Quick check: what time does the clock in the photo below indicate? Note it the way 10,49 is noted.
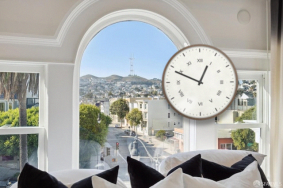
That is 12,49
